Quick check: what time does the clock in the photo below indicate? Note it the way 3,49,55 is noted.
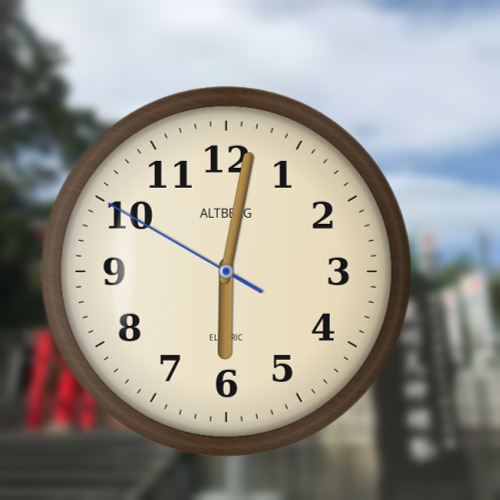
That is 6,01,50
